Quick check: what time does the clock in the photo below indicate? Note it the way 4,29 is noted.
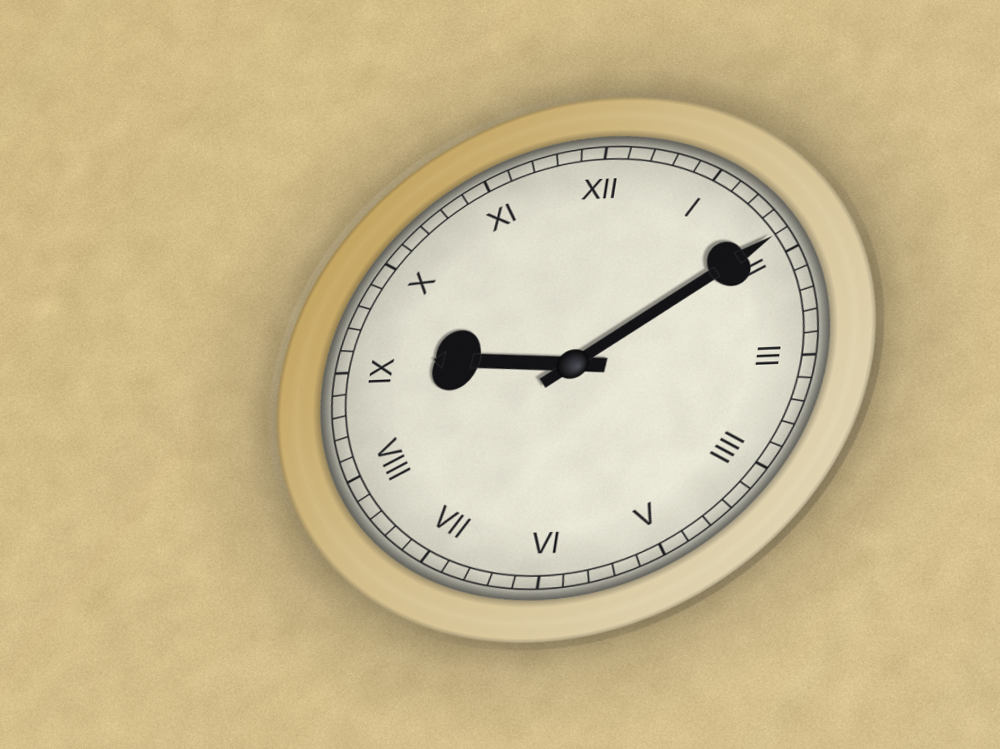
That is 9,09
